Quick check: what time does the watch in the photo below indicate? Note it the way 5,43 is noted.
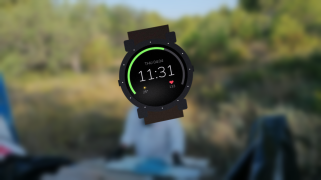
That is 11,31
